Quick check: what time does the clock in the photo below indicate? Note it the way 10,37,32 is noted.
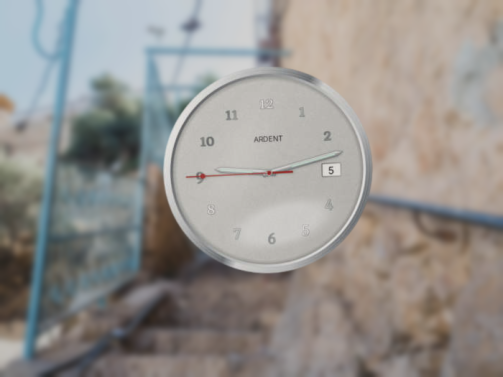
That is 9,12,45
